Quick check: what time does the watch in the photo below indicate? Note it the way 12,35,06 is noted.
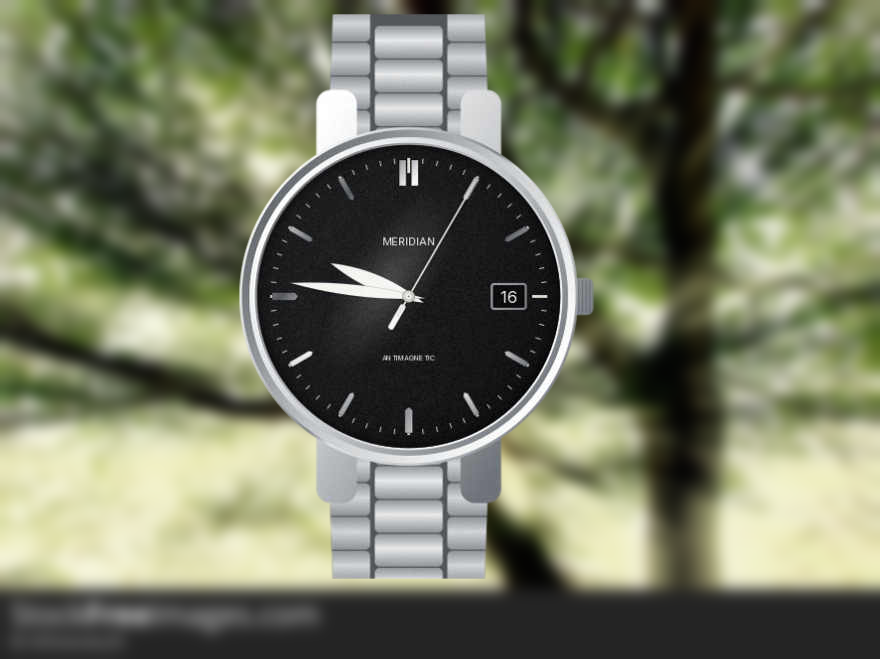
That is 9,46,05
